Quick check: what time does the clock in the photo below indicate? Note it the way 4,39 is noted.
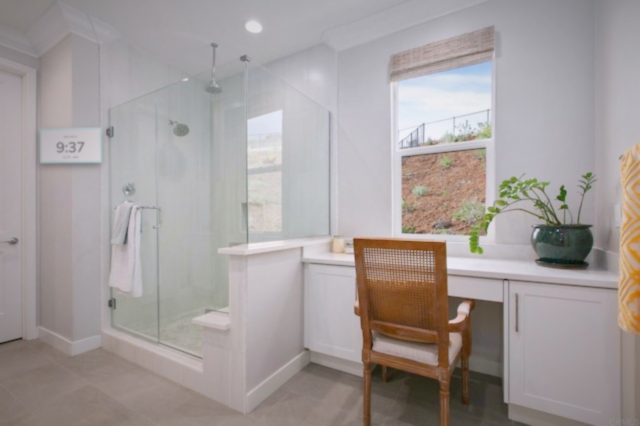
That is 9,37
